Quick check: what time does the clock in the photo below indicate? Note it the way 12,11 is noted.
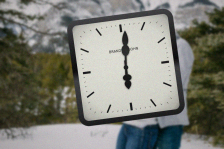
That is 6,01
